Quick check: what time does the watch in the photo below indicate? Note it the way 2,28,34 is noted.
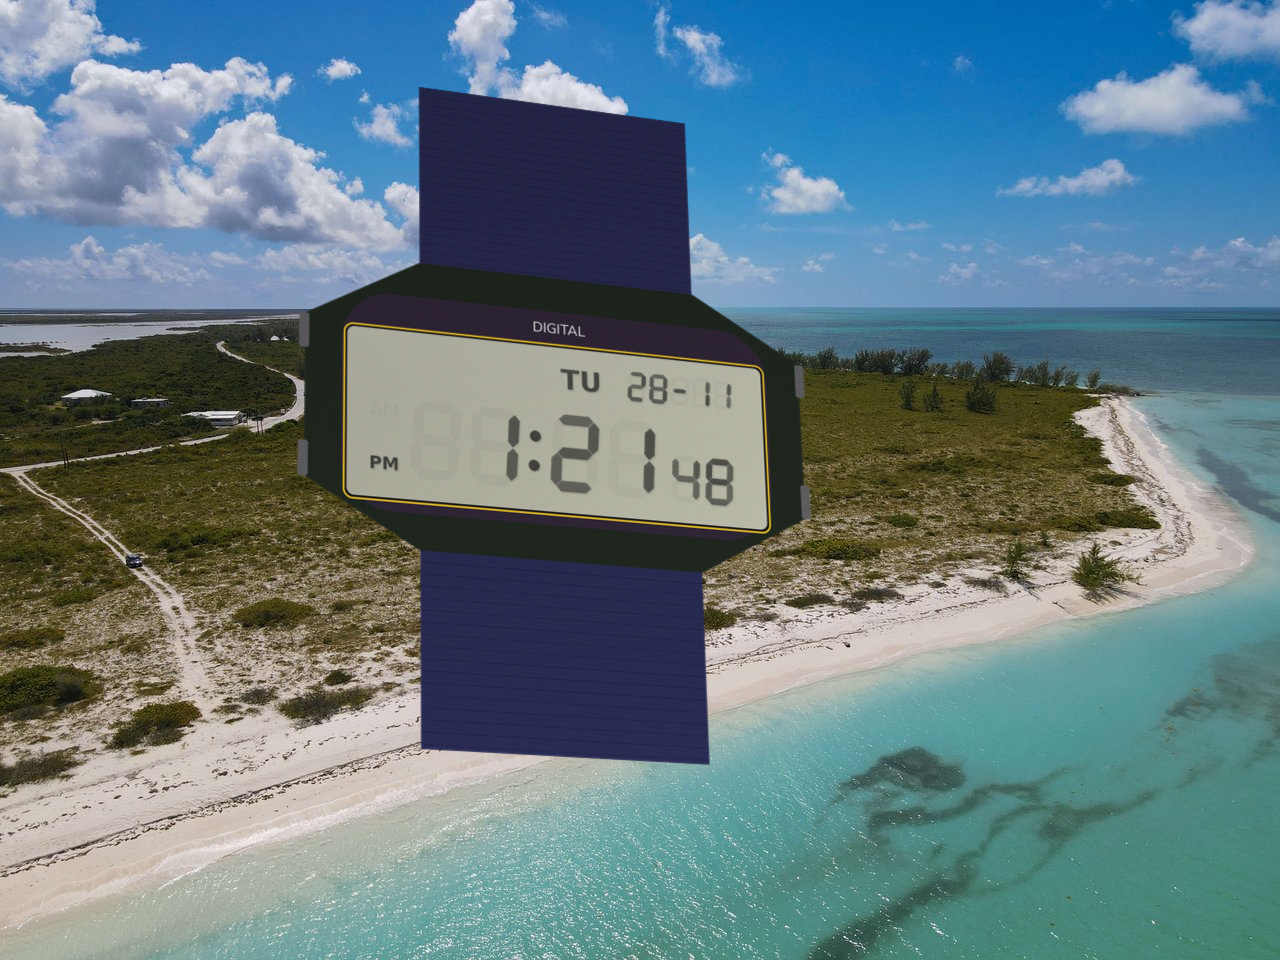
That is 1,21,48
